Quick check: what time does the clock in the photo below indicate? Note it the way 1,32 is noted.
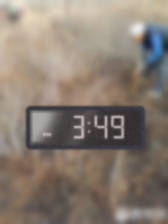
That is 3,49
